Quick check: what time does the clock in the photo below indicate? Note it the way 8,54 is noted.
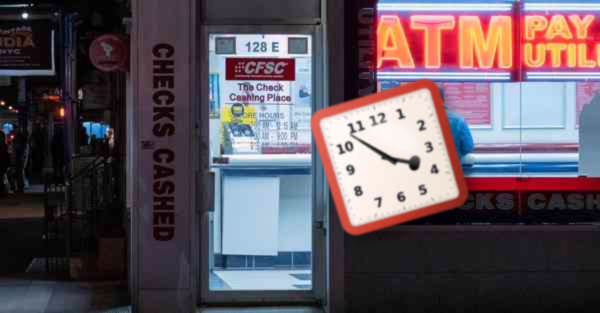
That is 3,53
